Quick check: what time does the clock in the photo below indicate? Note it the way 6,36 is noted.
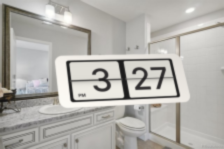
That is 3,27
